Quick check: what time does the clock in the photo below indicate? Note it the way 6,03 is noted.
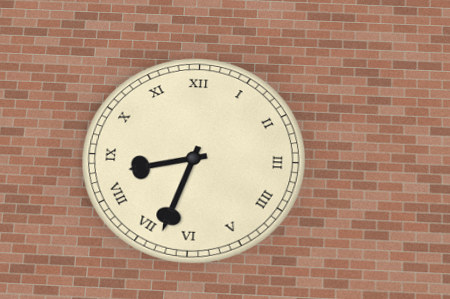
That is 8,33
